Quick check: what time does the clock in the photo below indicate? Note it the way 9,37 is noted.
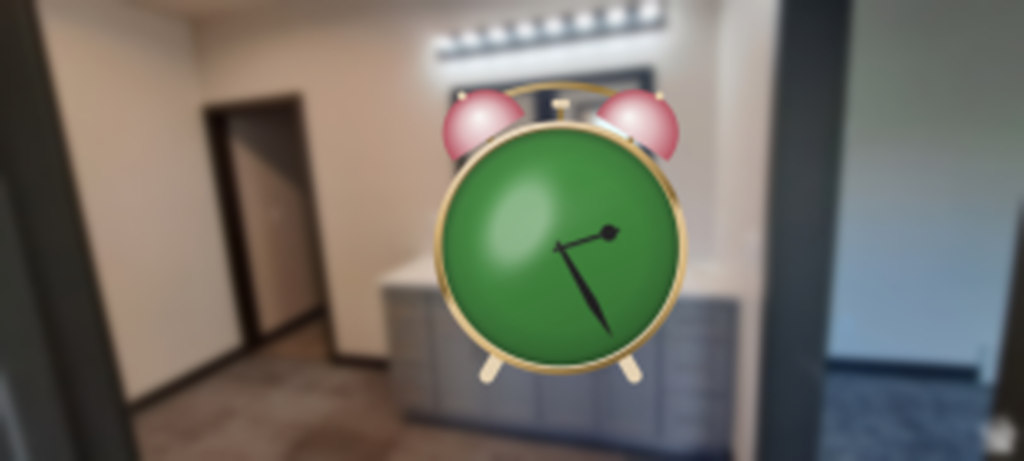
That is 2,25
